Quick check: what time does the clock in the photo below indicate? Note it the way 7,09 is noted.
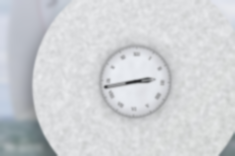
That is 2,43
